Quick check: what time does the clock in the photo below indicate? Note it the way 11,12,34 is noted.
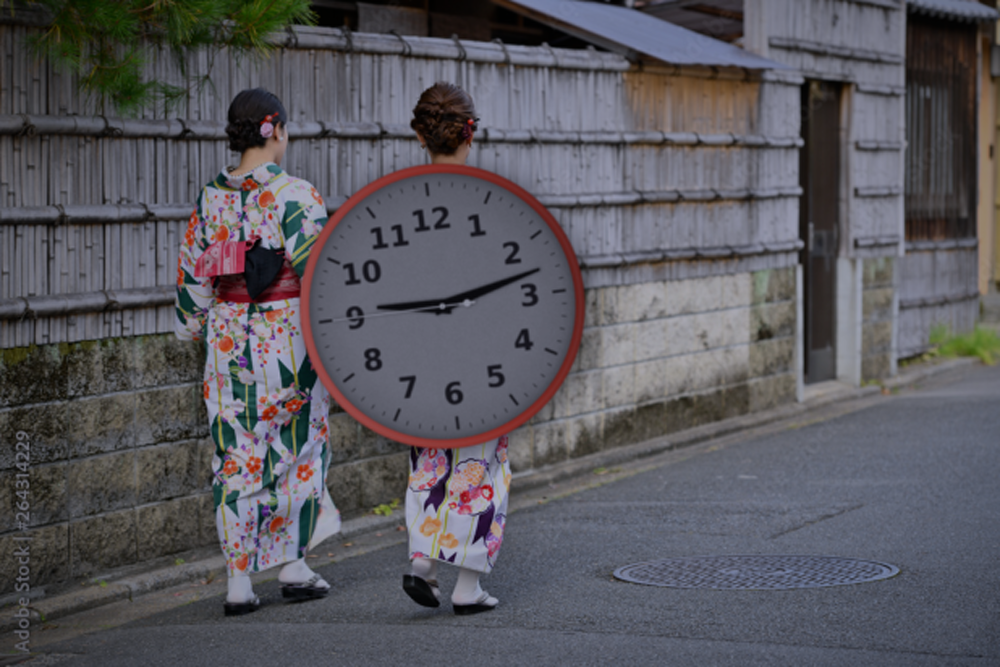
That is 9,12,45
